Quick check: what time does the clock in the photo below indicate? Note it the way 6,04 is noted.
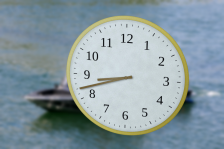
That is 8,42
